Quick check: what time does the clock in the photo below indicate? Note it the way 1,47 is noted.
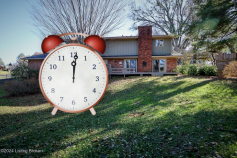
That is 12,01
